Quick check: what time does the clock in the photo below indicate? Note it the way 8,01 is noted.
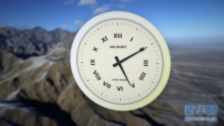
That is 5,10
